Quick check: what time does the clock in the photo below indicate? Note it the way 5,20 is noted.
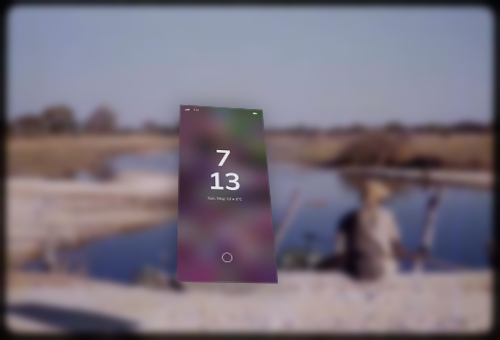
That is 7,13
